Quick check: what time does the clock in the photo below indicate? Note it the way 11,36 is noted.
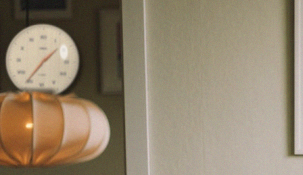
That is 1,36
